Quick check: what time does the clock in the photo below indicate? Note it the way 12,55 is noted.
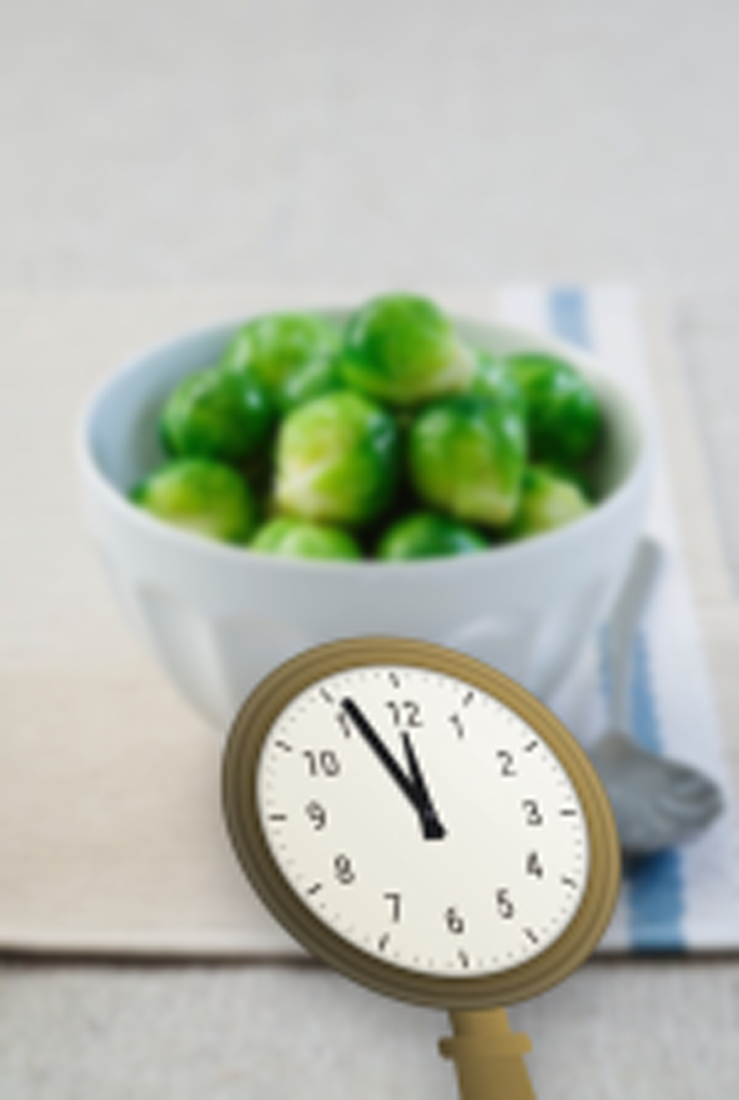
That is 11,56
